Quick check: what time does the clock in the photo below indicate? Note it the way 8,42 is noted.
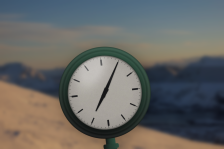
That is 7,05
